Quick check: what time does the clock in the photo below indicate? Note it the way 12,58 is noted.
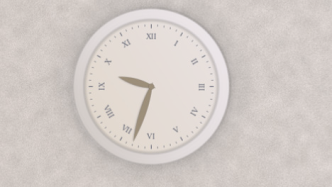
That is 9,33
